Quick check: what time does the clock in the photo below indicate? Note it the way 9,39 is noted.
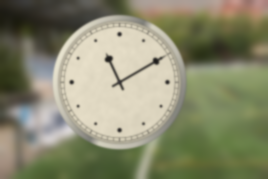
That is 11,10
